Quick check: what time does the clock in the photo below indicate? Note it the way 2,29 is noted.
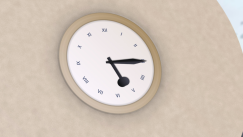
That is 5,15
